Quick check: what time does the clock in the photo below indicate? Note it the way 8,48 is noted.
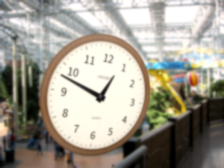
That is 12,48
